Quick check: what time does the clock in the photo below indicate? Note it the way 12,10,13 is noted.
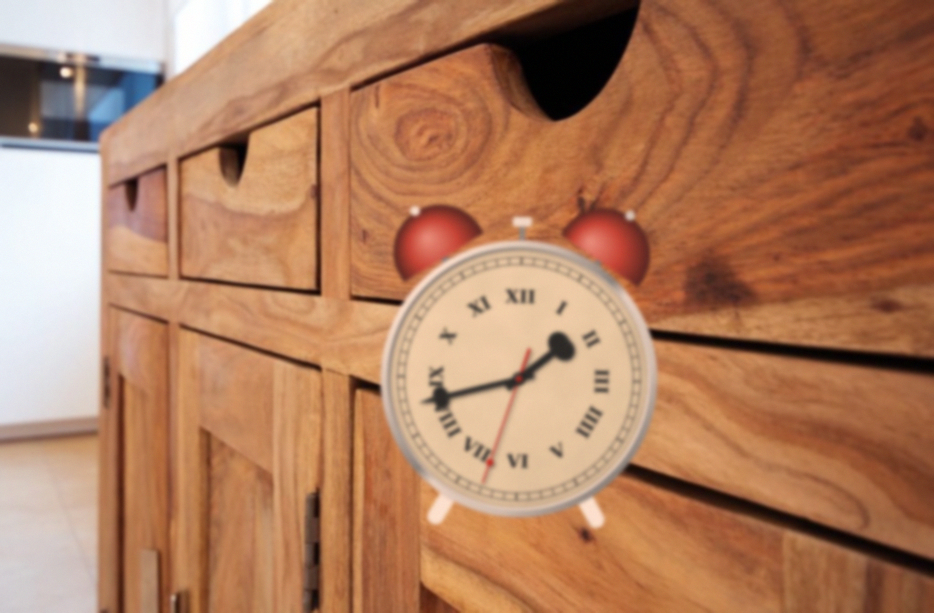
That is 1,42,33
